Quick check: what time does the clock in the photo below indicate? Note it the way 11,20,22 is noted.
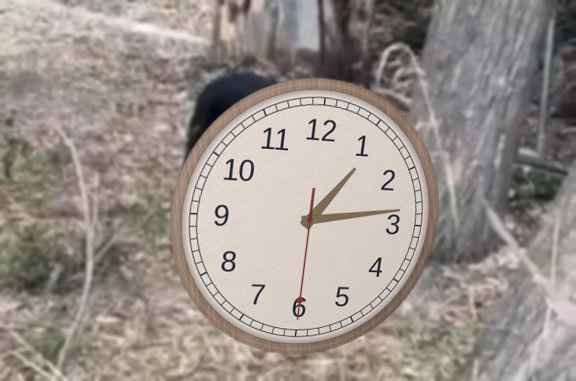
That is 1,13,30
